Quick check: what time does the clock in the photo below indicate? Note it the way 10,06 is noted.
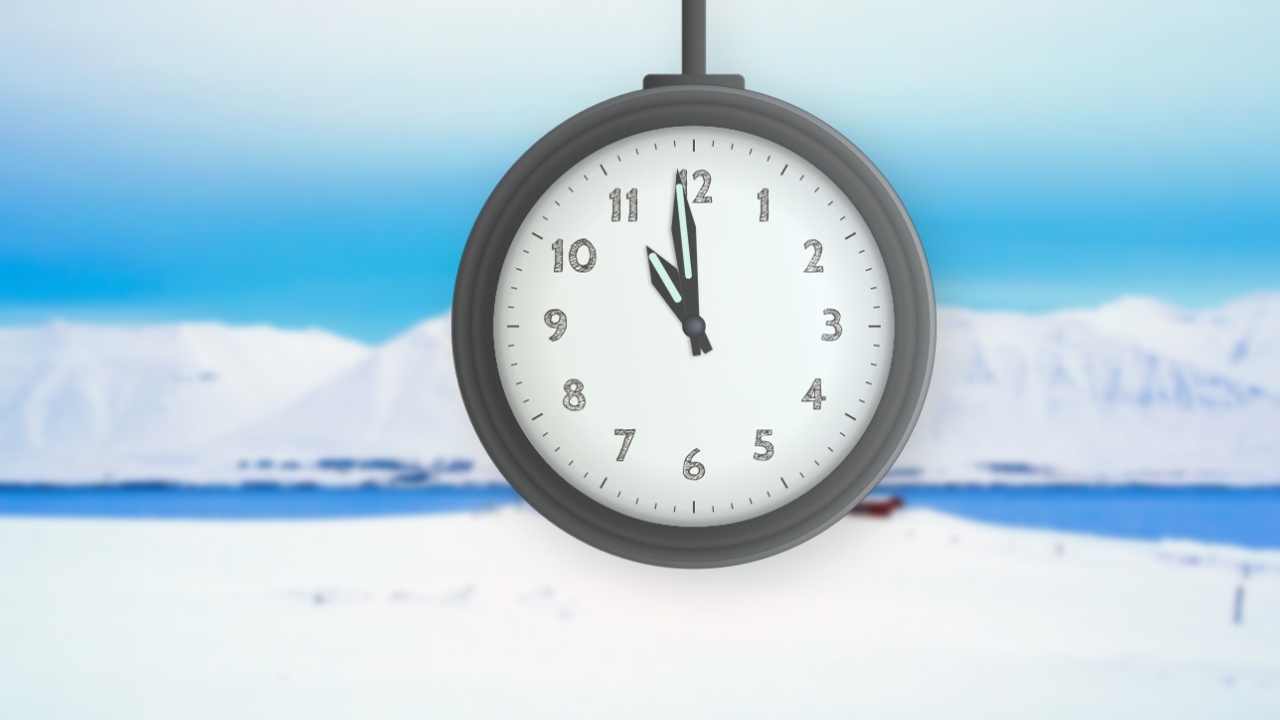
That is 10,59
